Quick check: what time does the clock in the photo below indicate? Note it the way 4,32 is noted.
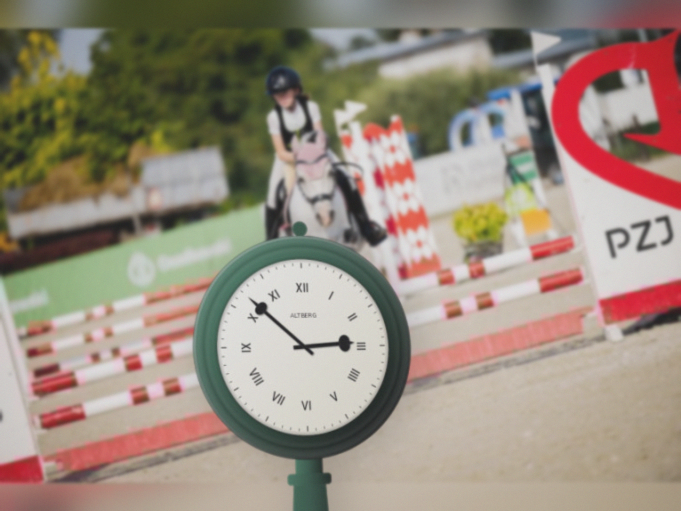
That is 2,52
